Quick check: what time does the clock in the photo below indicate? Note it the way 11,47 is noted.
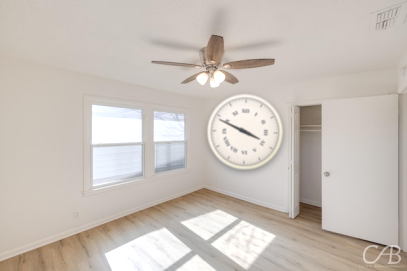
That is 3,49
